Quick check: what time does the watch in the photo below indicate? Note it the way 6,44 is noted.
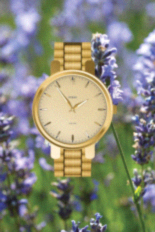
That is 1,54
